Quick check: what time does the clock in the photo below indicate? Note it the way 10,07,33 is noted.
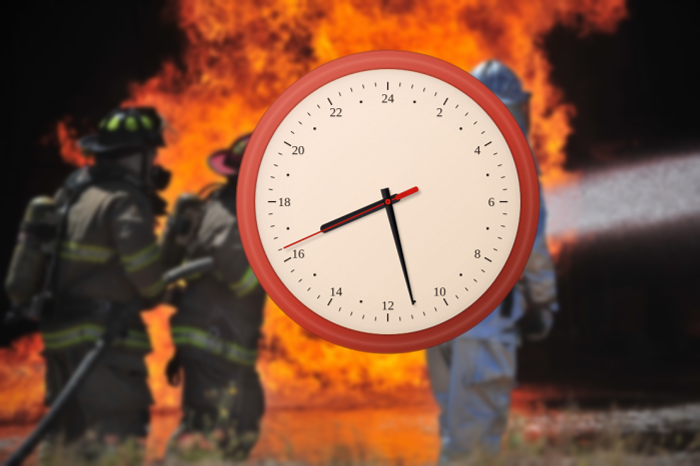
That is 16,27,41
